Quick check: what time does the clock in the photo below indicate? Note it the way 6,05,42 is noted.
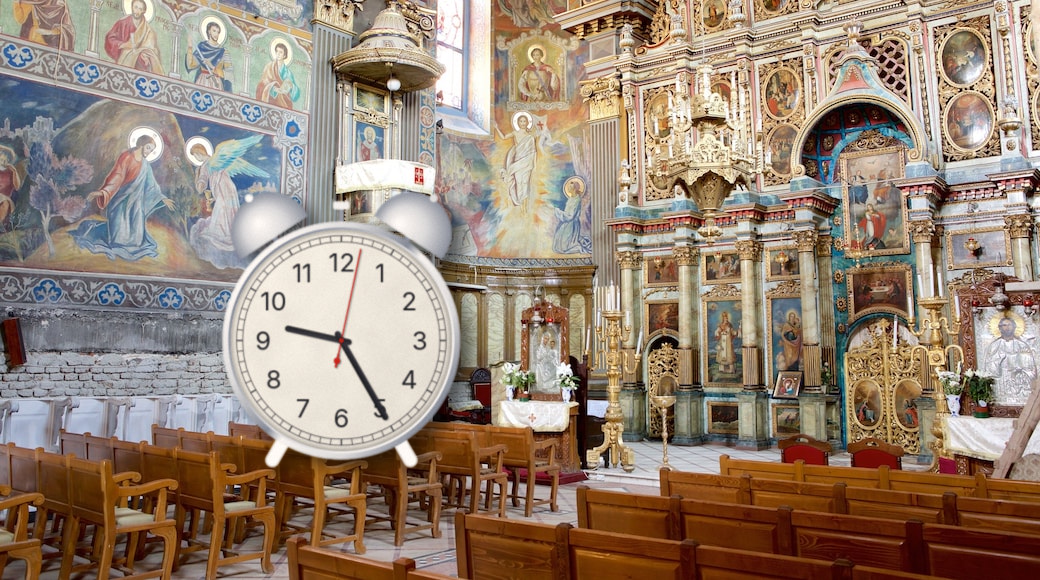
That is 9,25,02
